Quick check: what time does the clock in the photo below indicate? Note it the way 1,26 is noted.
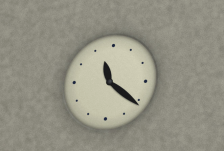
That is 11,21
